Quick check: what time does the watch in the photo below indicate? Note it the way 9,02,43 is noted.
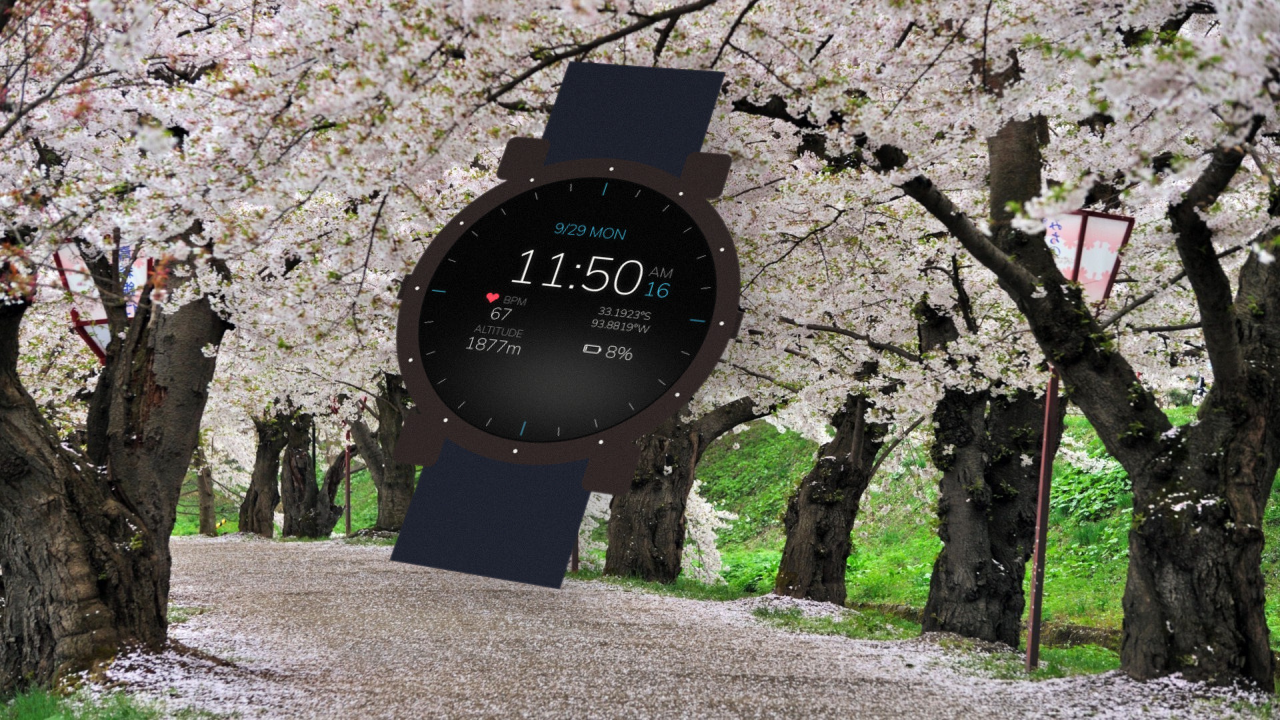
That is 11,50,16
